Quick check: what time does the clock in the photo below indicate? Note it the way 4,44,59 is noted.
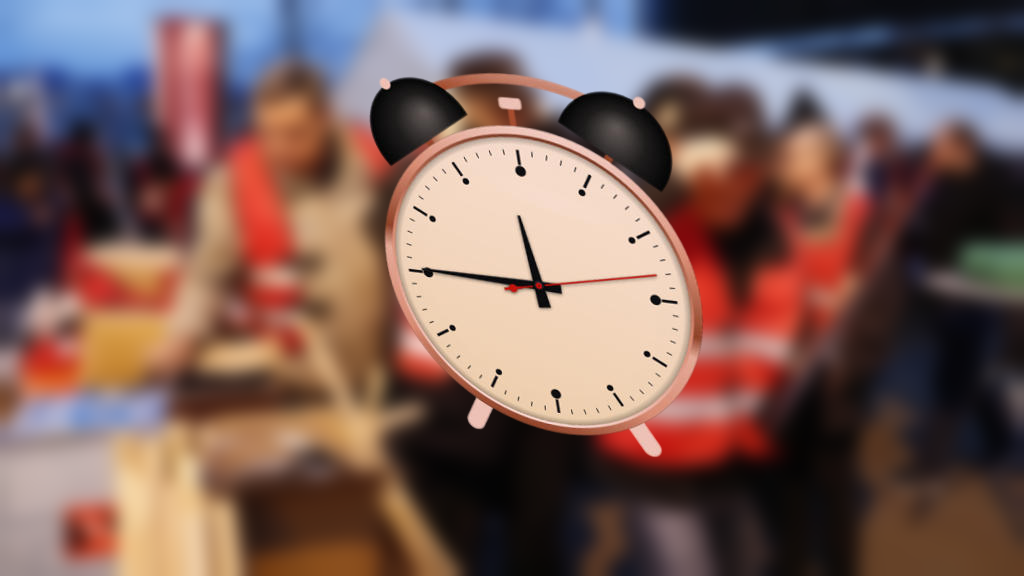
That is 11,45,13
